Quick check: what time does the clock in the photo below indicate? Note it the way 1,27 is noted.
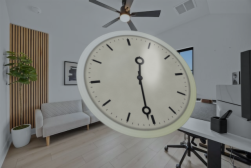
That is 12,31
